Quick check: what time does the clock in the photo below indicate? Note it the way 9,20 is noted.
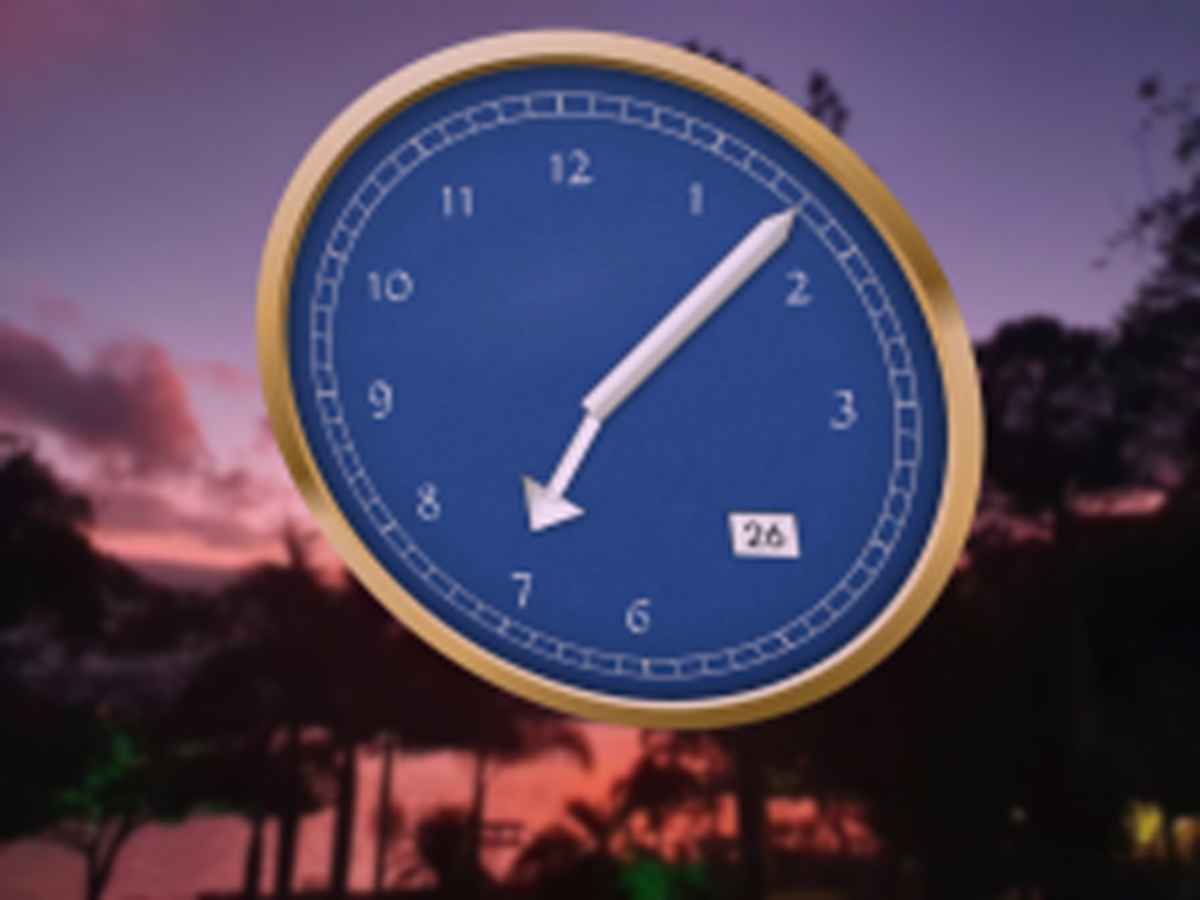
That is 7,08
